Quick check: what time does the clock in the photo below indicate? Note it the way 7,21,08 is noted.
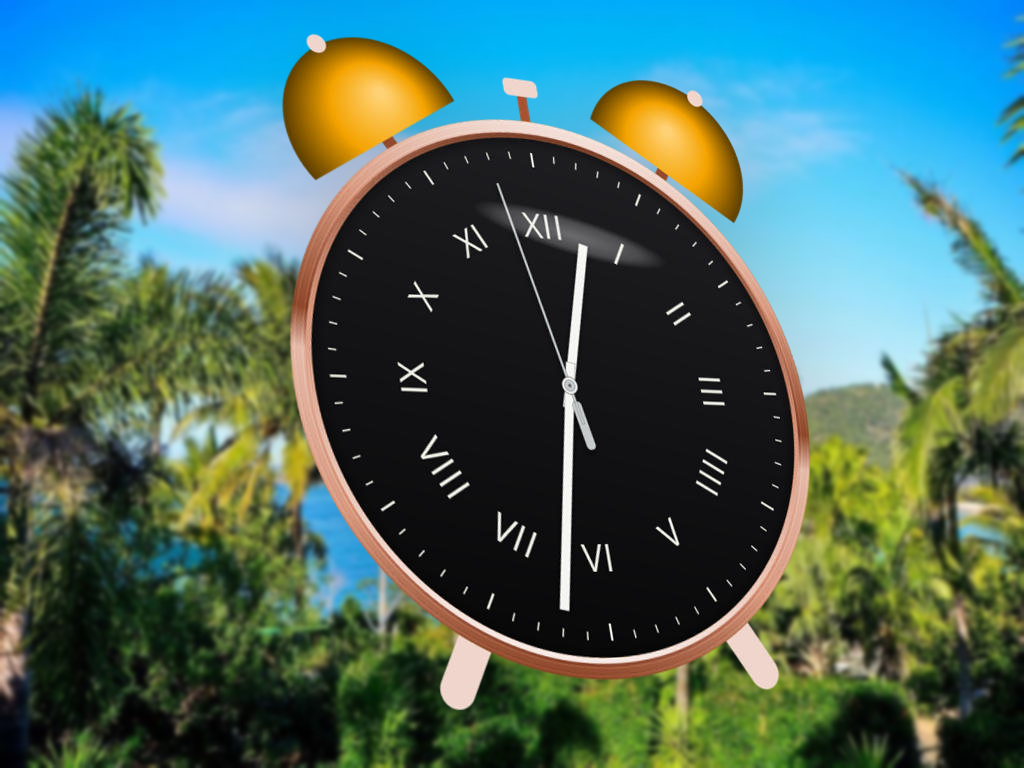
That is 12,31,58
